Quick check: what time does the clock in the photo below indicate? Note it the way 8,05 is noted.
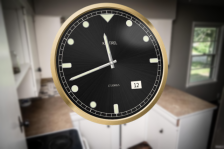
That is 11,42
